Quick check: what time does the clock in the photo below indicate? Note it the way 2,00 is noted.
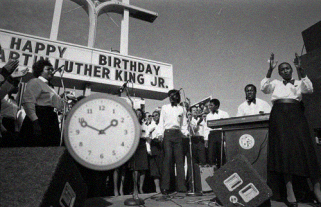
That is 1,49
